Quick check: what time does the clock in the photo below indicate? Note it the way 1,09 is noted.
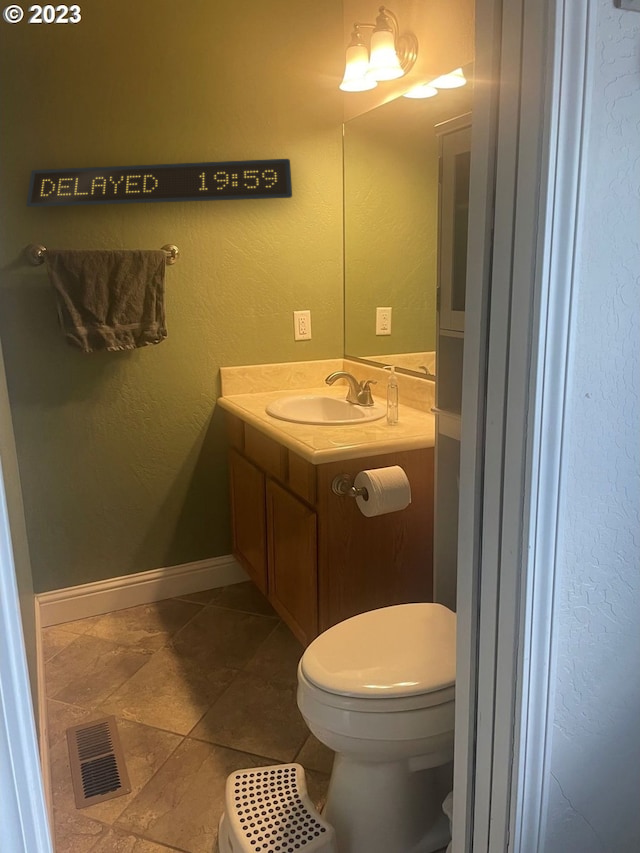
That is 19,59
